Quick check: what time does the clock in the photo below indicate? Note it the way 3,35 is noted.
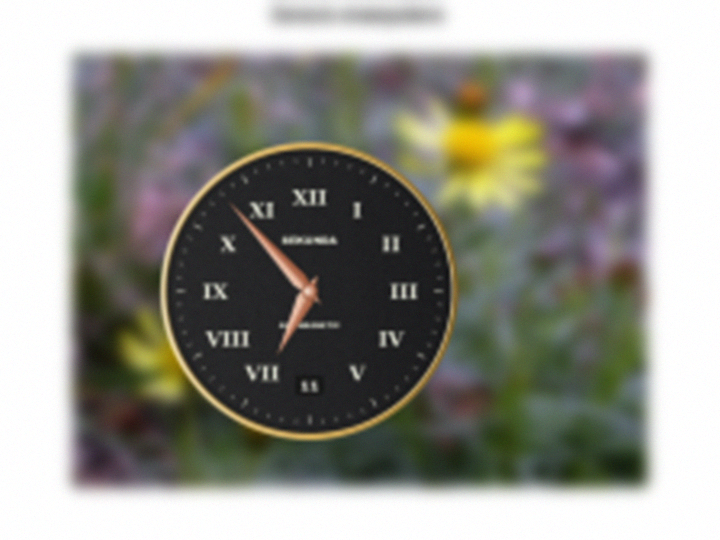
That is 6,53
